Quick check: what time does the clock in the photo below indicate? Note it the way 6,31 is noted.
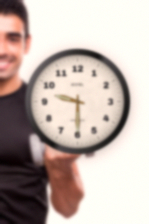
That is 9,30
